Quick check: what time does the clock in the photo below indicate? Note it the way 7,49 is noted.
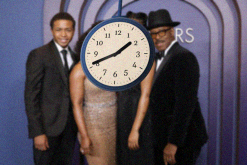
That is 1,41
